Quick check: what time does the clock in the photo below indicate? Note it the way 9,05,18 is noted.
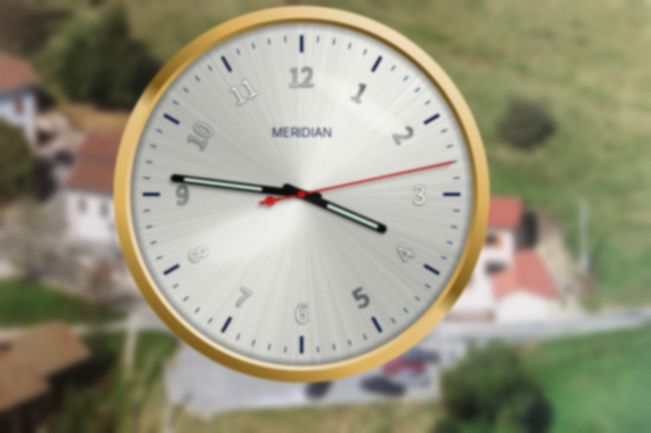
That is 3,46,13
